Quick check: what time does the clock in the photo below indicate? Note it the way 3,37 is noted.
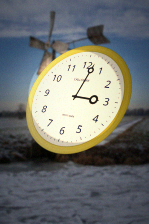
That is 3,02
